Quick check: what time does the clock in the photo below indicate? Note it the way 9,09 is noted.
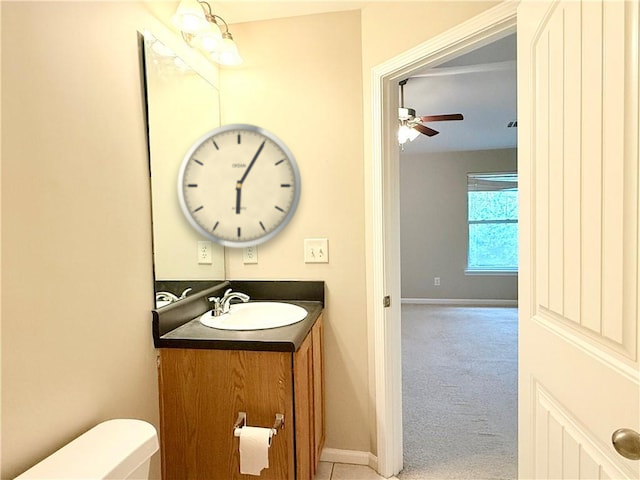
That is 6,05
